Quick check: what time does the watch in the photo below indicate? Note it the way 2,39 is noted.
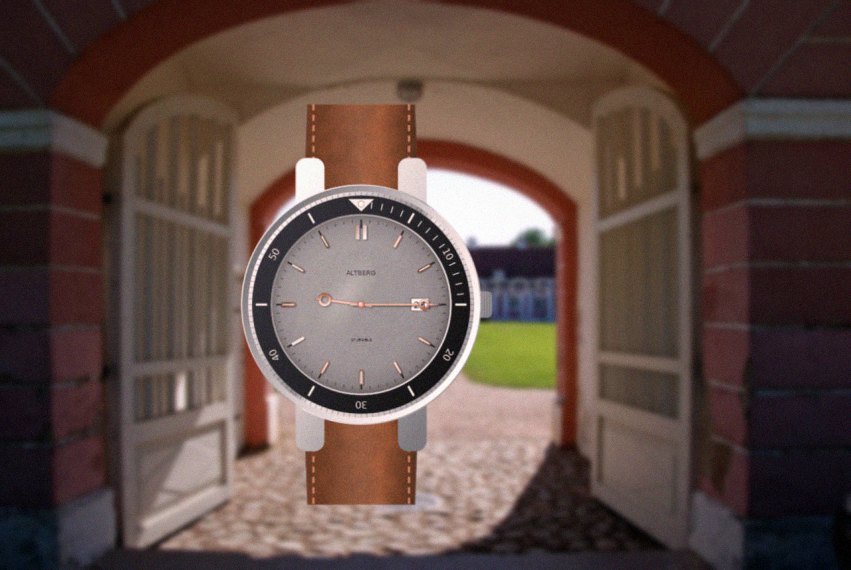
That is 9,15
